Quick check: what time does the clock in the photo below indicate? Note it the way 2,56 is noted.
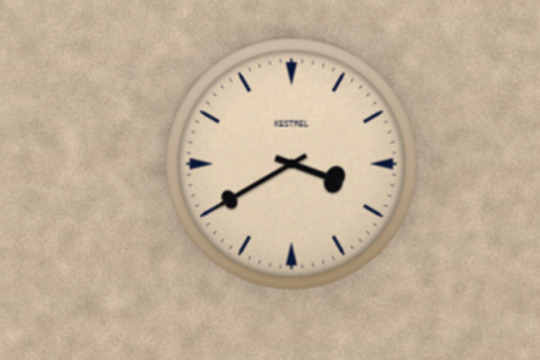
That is 3,40
